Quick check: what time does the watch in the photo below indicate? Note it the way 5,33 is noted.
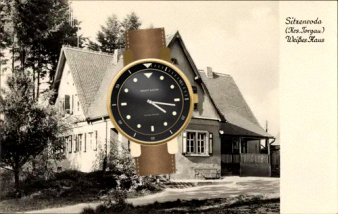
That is 4,17
